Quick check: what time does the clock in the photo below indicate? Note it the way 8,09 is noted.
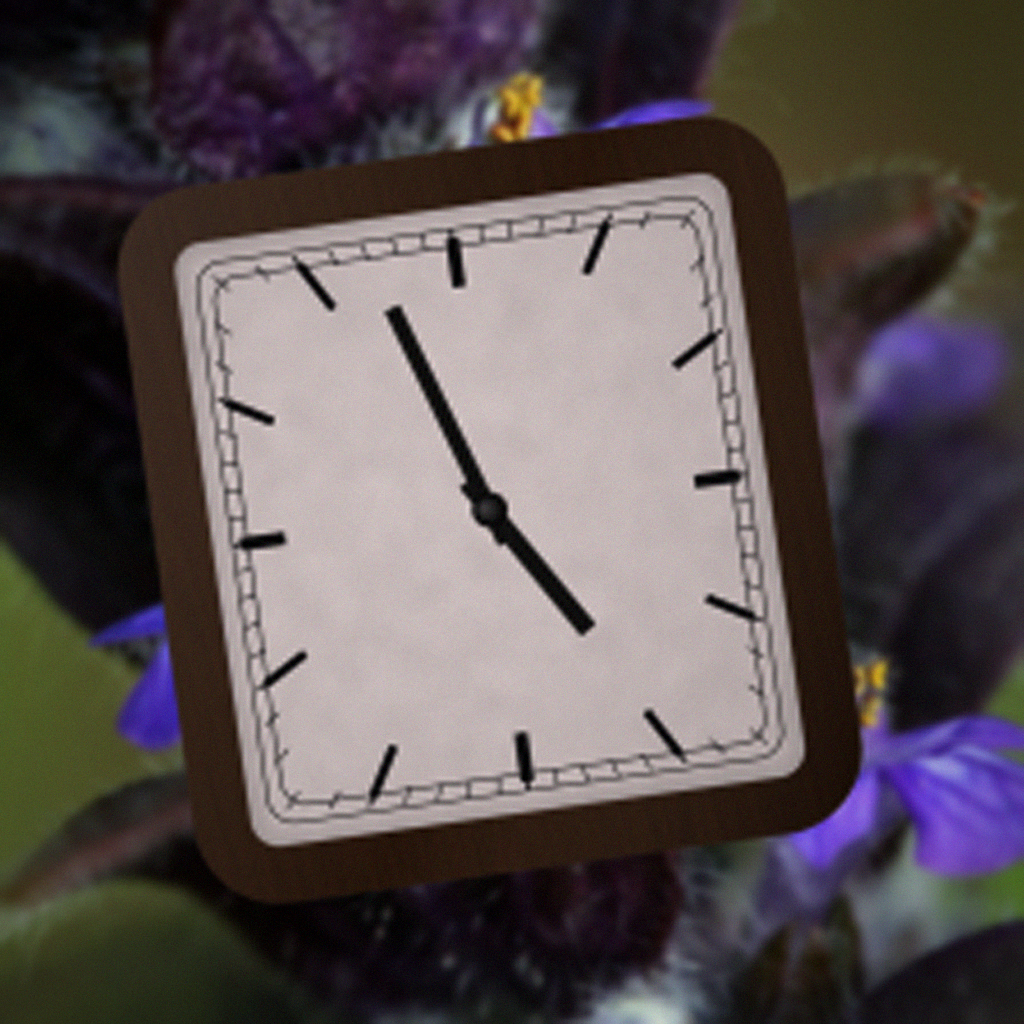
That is 4,57
